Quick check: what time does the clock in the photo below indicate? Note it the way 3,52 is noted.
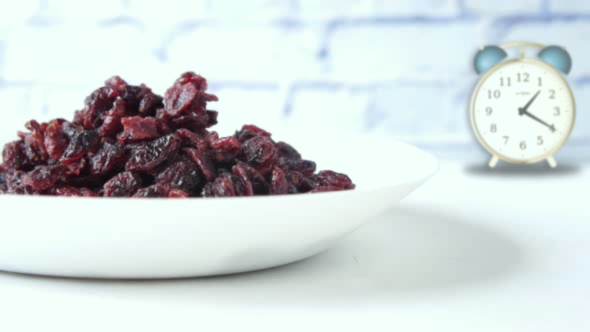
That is 1,20
